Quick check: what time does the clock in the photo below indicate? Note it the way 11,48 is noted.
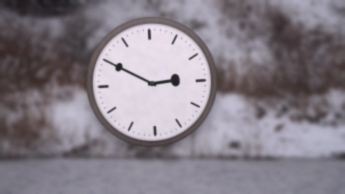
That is 2,50
